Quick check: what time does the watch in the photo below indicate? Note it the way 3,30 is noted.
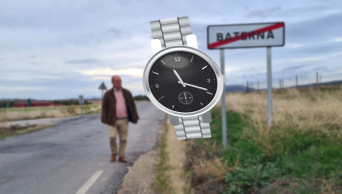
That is 11,19
